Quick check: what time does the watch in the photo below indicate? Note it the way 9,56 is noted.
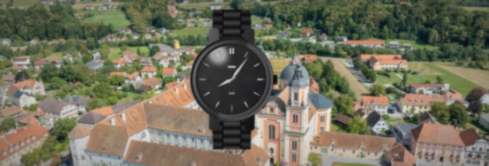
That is 8,06
